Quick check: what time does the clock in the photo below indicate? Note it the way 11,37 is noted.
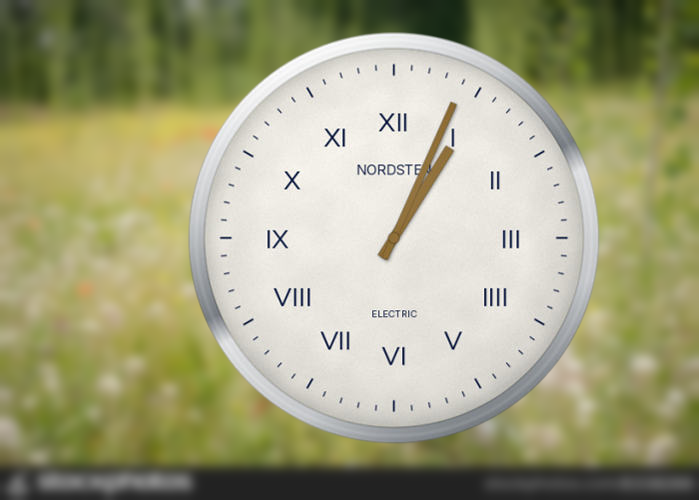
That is 1,04
